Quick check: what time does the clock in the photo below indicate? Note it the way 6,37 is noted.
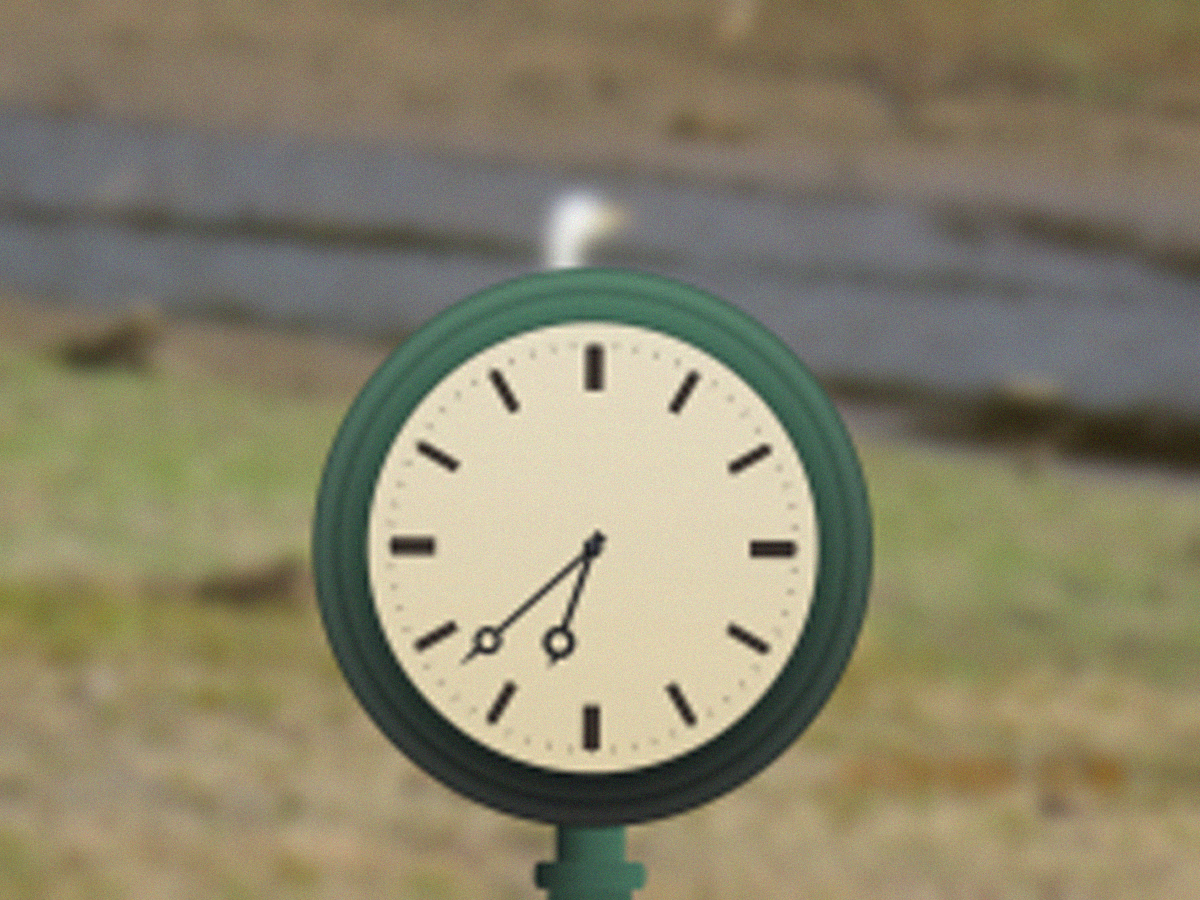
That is 6,38
